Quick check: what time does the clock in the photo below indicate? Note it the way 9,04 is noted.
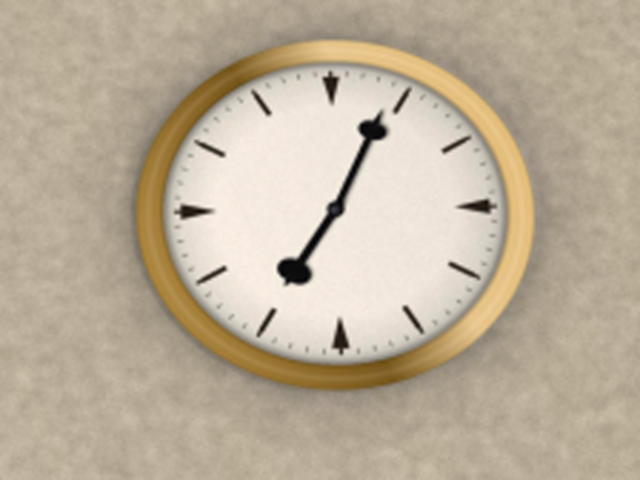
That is 7,04
